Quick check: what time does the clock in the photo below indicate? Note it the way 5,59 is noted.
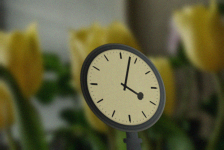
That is 4,03
